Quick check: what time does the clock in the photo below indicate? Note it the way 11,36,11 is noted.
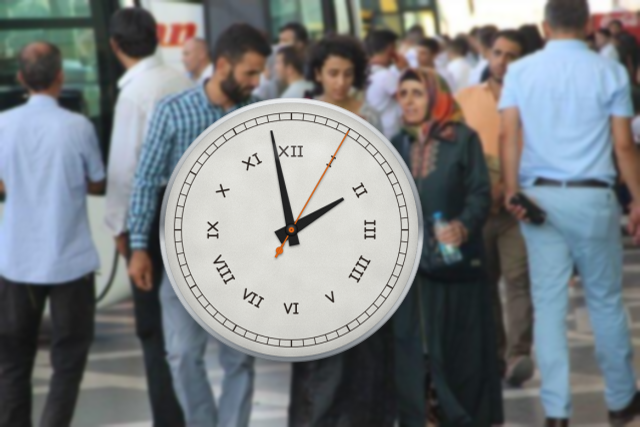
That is 1,58,05
